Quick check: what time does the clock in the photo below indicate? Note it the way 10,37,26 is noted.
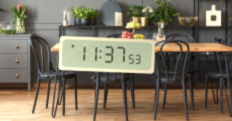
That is 11,37,53
